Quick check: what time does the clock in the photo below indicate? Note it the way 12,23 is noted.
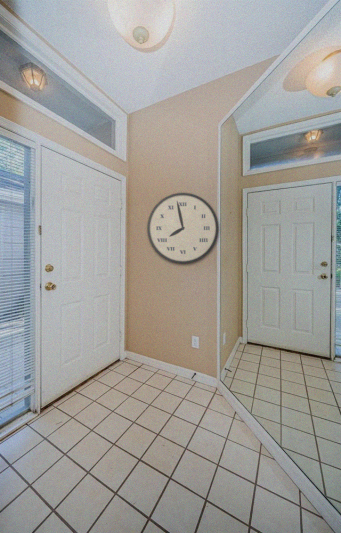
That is 7,58
